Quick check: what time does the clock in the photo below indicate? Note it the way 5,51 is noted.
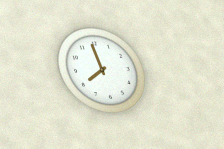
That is 7,59
